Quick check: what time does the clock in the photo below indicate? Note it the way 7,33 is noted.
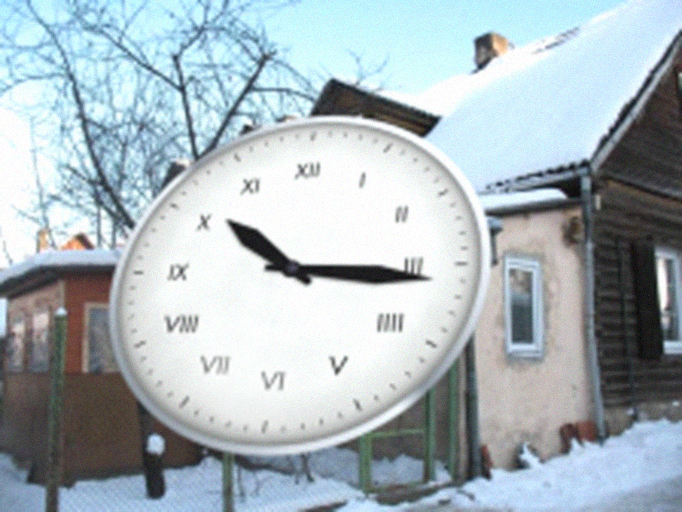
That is 10,16
